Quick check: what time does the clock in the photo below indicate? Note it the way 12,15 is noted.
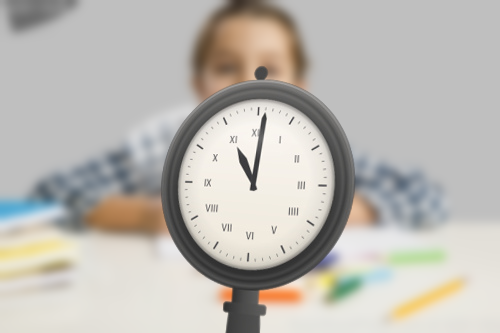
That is 11,01
